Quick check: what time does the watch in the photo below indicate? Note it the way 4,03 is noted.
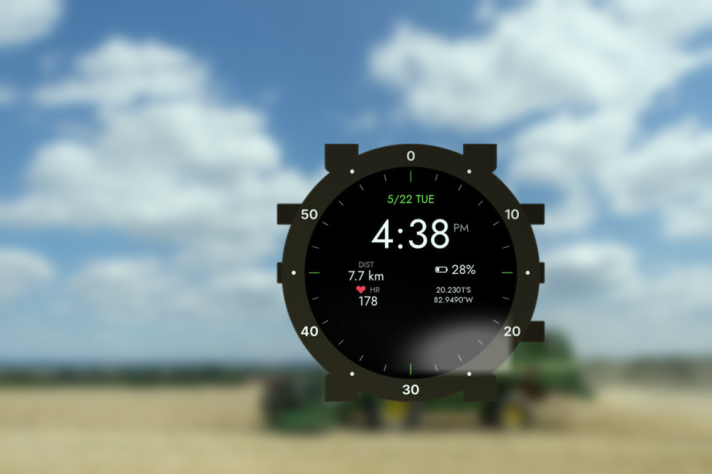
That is 4,38
